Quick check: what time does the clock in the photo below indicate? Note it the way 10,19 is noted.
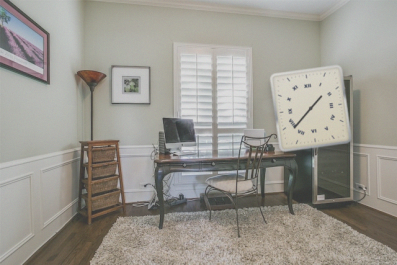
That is 1,38
